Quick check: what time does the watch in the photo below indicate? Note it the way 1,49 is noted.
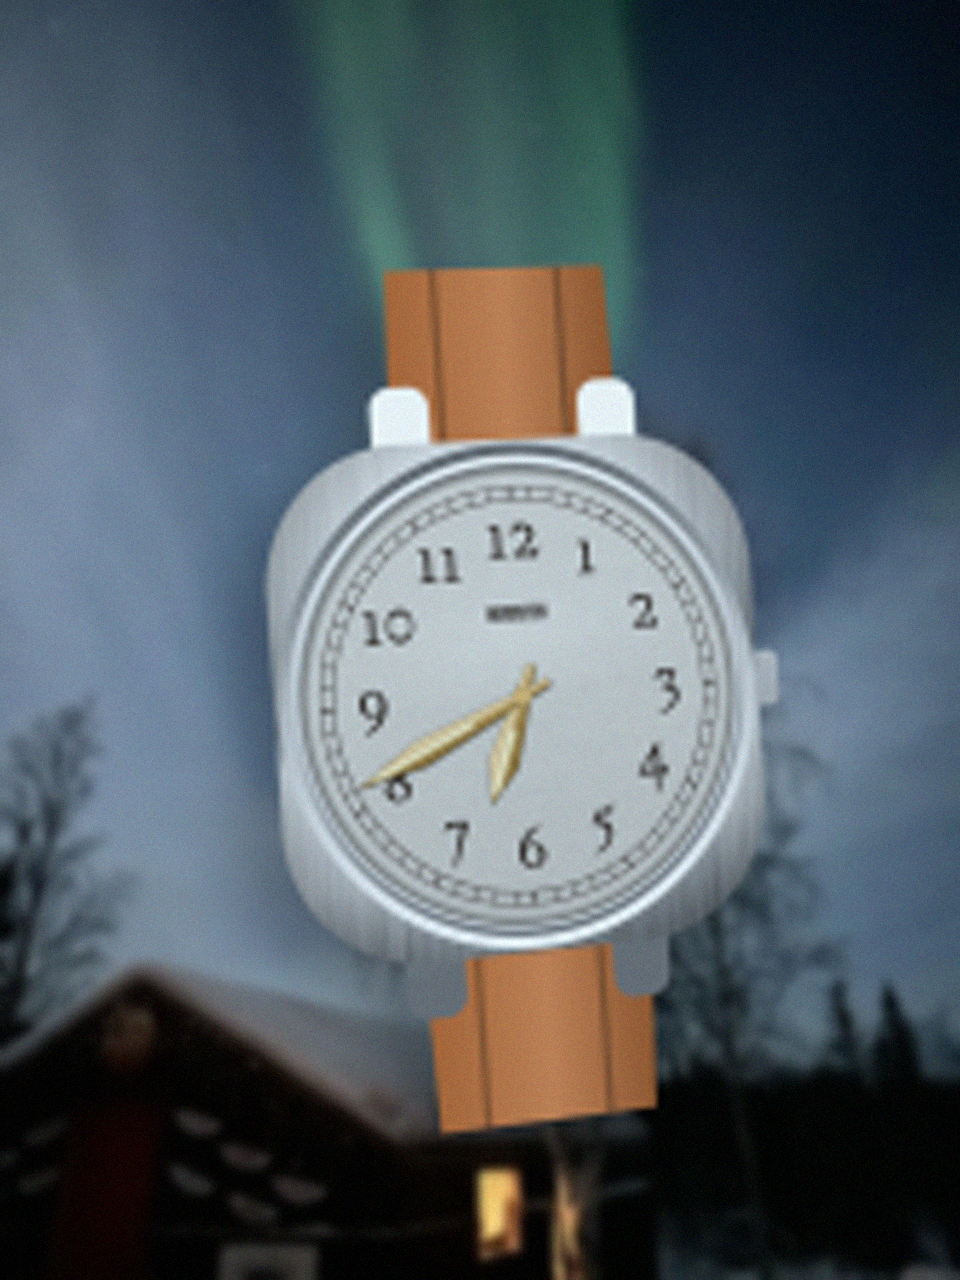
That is 6,41
